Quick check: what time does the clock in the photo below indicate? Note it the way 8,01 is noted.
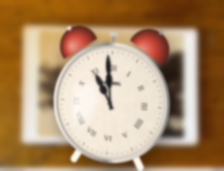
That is 10,59
